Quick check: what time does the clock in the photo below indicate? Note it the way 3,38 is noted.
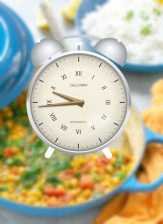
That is 9,44
